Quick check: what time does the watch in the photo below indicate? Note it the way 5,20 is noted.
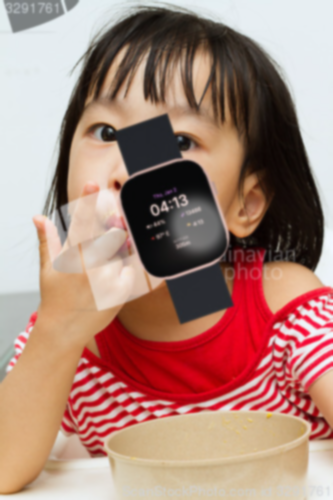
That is 4,13
